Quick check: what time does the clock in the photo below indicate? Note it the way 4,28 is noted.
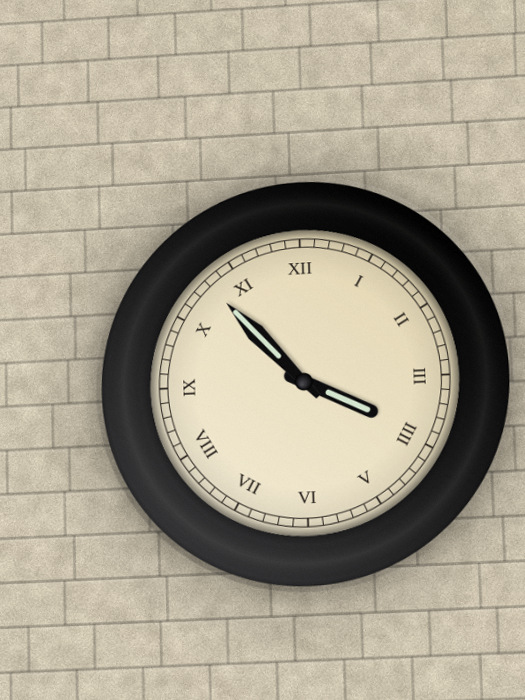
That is 3,53
